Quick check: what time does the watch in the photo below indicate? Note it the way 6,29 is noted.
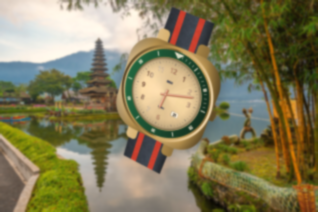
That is 6,12
